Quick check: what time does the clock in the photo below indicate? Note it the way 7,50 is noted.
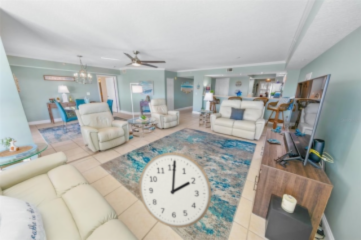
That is 2,01
